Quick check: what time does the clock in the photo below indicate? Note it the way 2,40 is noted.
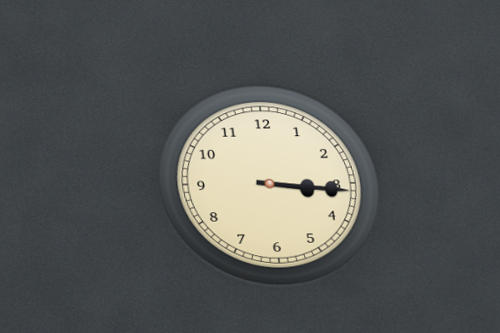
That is 3,16
